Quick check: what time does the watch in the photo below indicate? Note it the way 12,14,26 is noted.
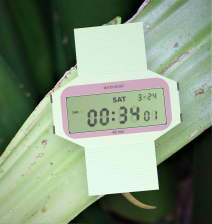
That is 0,34,01
